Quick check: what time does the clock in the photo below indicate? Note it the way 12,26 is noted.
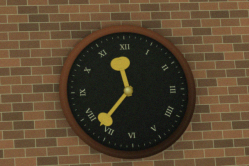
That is 11,37
